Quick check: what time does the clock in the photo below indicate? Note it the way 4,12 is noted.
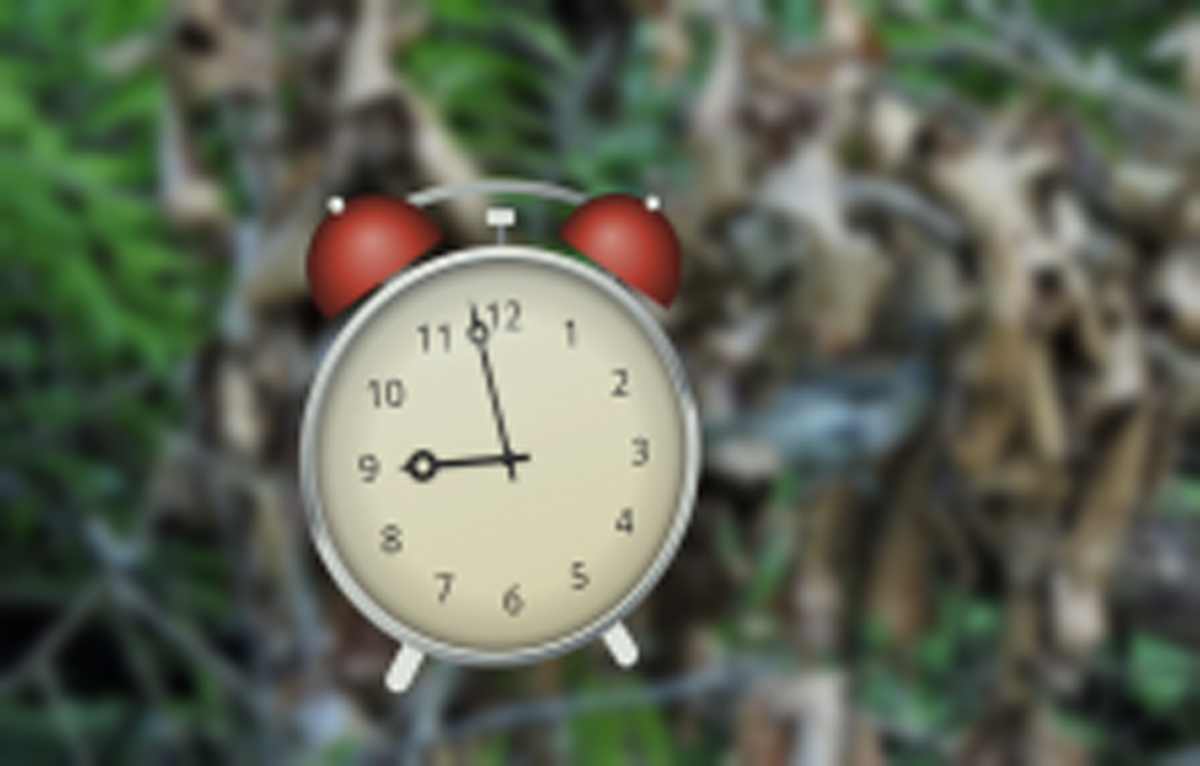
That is 8,58
